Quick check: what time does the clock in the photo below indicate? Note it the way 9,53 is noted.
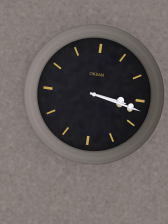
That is 3,17
